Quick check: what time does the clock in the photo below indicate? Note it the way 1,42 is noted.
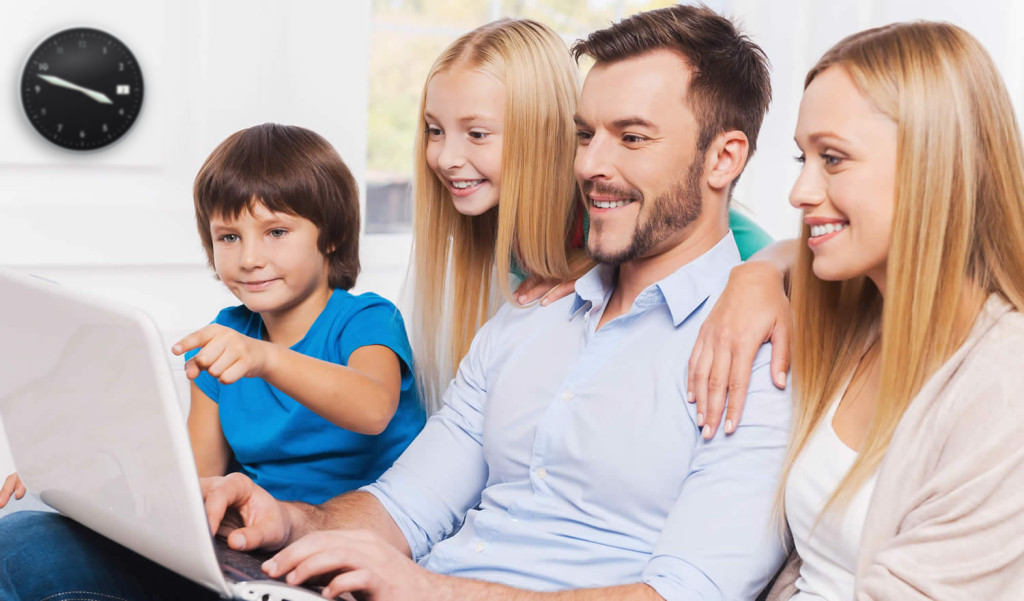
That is 3,48
